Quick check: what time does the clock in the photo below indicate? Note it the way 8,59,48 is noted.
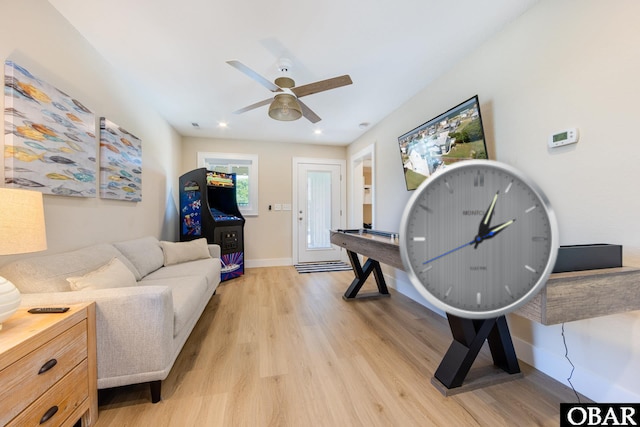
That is 2,03,41
